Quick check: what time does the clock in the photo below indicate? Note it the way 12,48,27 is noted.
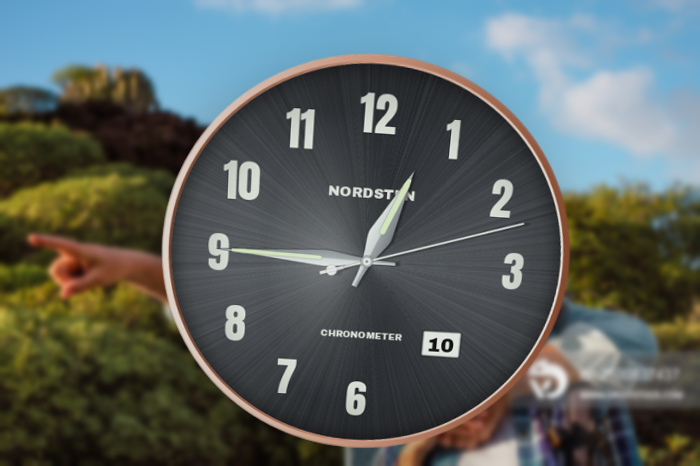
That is 12,45,12
